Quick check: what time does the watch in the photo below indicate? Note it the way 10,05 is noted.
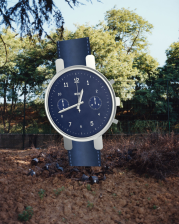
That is 12,42
